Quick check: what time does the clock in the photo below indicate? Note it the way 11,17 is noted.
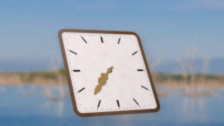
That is 7,37
